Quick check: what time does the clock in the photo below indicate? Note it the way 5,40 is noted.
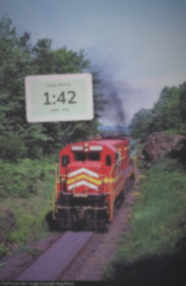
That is 1,42
